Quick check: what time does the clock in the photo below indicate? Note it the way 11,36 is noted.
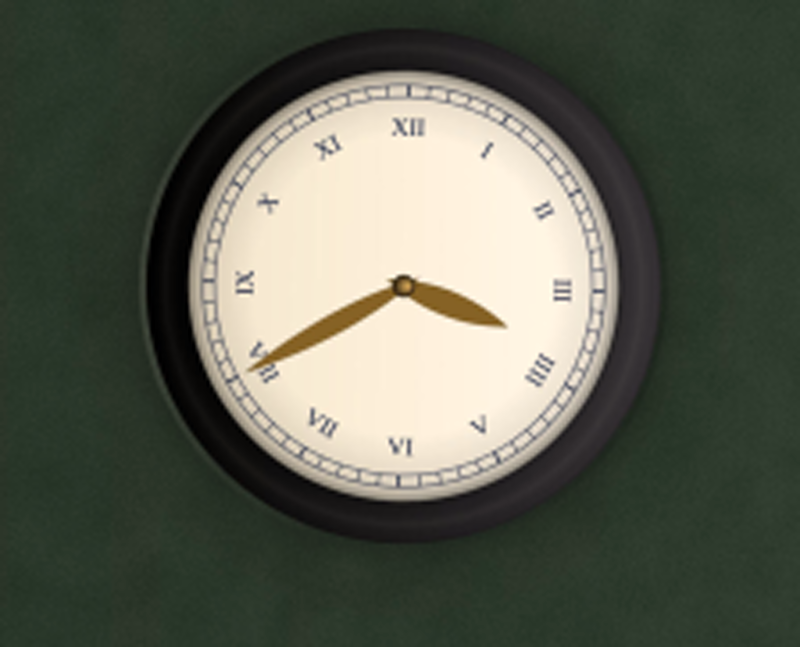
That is 3,40
